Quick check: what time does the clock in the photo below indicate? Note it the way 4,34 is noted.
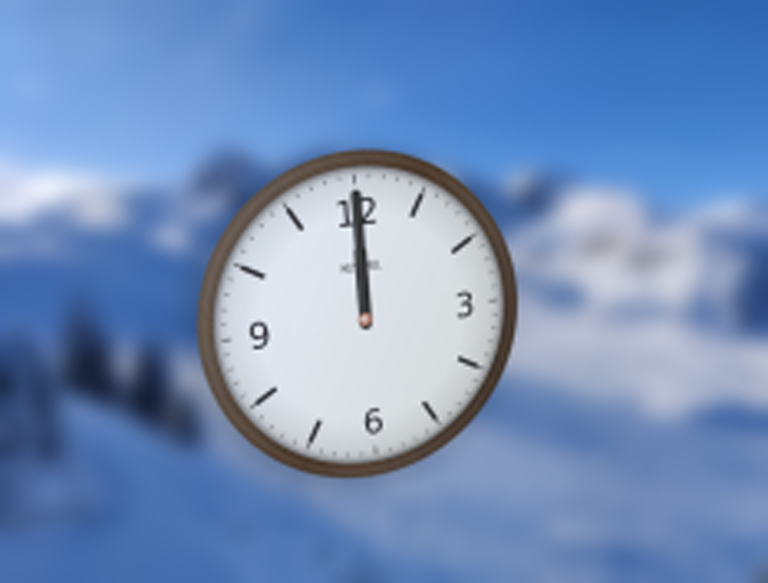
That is 12,00
